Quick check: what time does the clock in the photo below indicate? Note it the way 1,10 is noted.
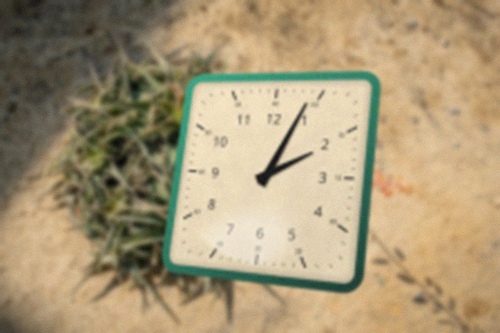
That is 2,04
